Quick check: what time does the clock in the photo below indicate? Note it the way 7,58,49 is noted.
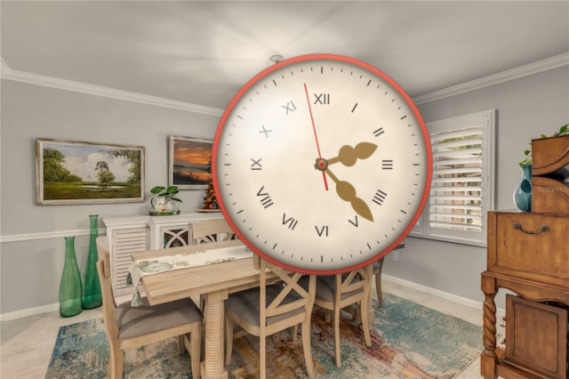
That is 2,22,58
